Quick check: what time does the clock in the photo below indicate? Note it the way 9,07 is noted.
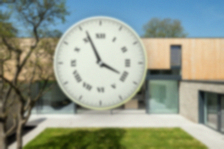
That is 3,56
